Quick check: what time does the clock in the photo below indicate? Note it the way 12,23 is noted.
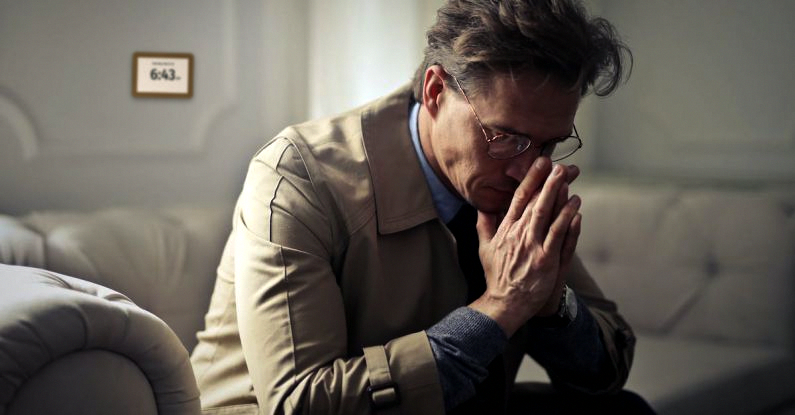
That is 6,43
